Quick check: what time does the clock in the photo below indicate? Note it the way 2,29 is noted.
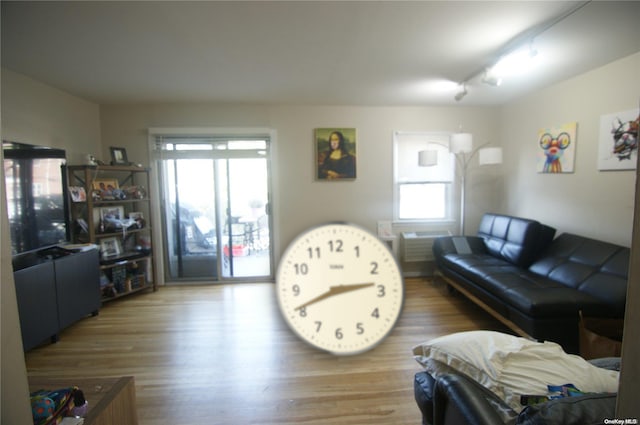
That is 2,41
